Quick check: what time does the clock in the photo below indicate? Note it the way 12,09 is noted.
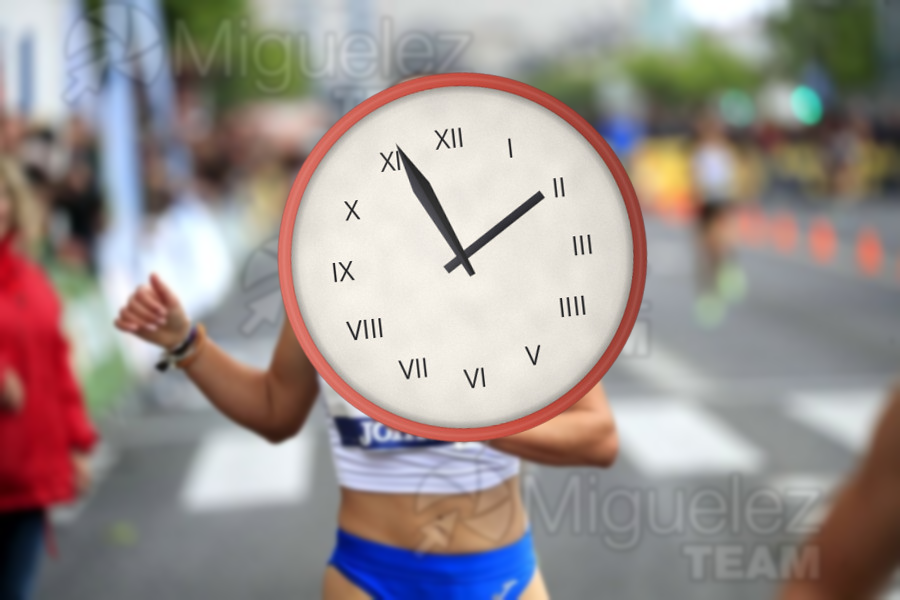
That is 1,56
